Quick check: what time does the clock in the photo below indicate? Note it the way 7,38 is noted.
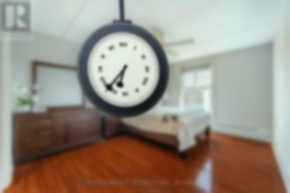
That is 6,37
